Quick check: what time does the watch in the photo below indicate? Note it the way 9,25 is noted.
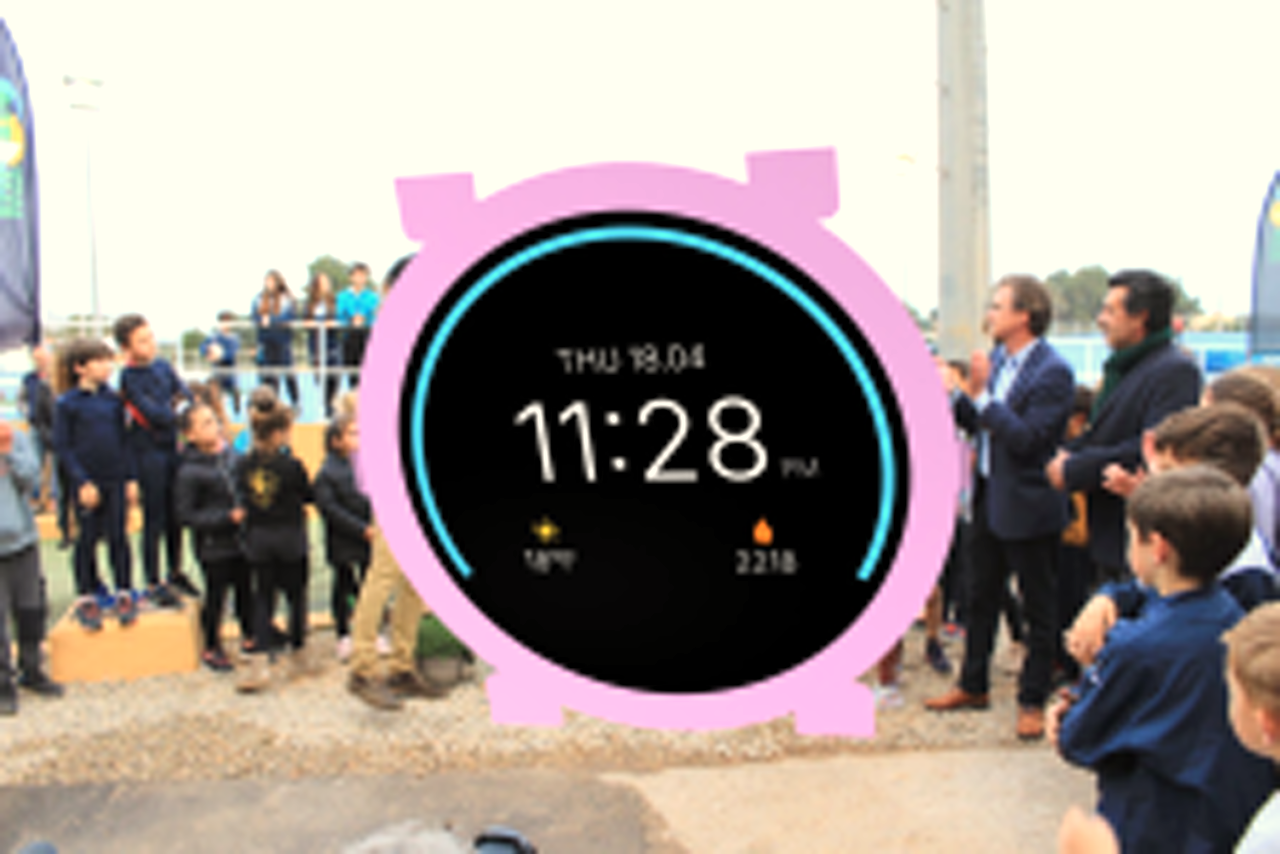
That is 11,28
